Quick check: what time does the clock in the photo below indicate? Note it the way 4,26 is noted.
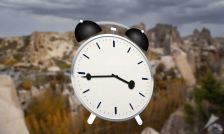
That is 3,44
